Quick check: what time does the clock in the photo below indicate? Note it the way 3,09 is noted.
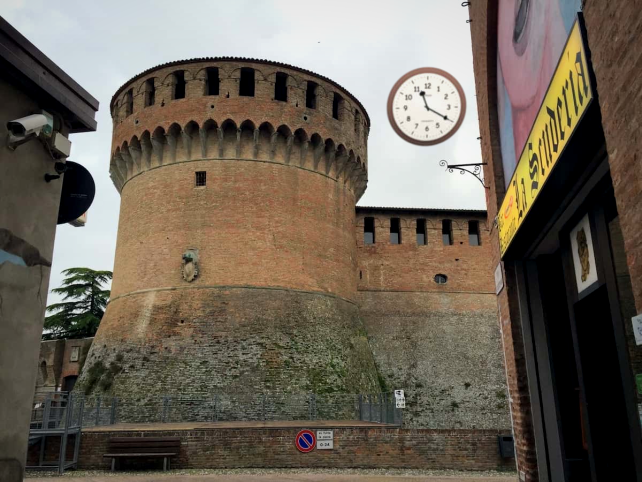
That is 11,20
